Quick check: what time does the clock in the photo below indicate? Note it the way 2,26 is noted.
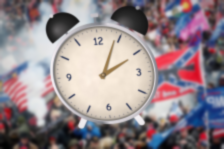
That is 2,04
